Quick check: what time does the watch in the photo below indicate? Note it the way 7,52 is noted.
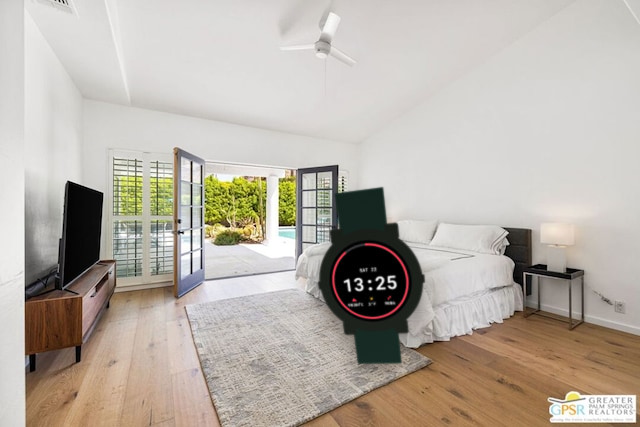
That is 13,25
